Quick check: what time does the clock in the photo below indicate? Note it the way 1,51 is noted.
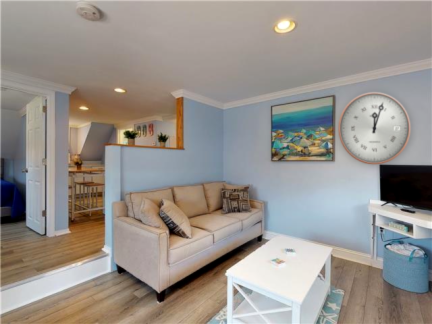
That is 12,03
